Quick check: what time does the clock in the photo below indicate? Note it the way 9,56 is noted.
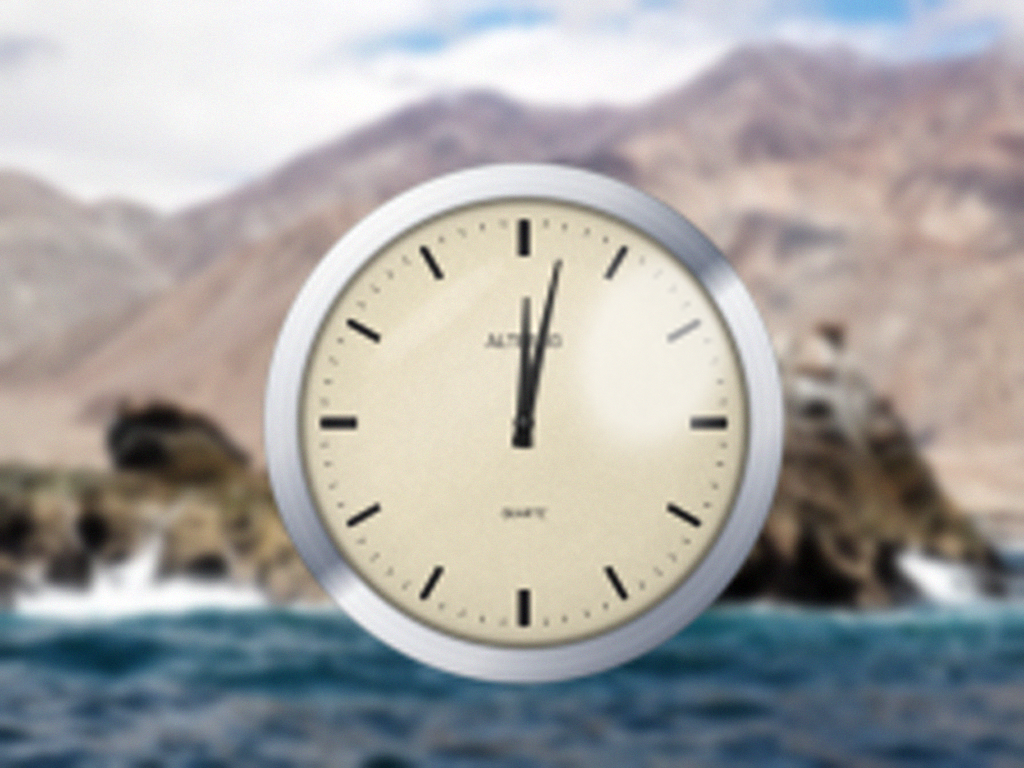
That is 12,02
